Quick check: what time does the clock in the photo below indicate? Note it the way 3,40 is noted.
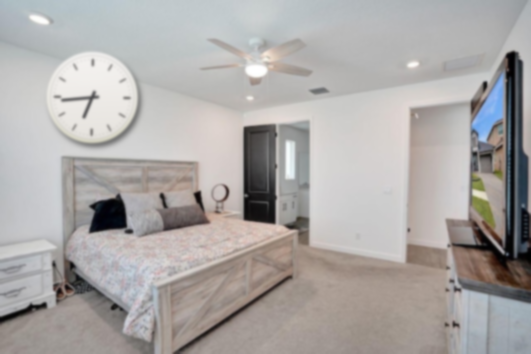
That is 6,44
